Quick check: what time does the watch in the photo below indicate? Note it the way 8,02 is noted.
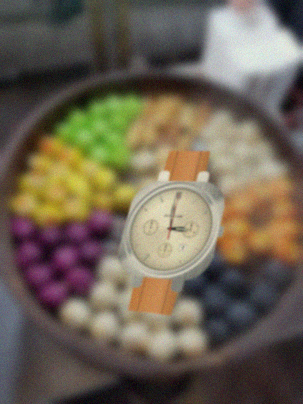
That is 2,59
